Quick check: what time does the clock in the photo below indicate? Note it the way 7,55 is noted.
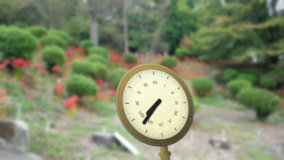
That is 7,37
